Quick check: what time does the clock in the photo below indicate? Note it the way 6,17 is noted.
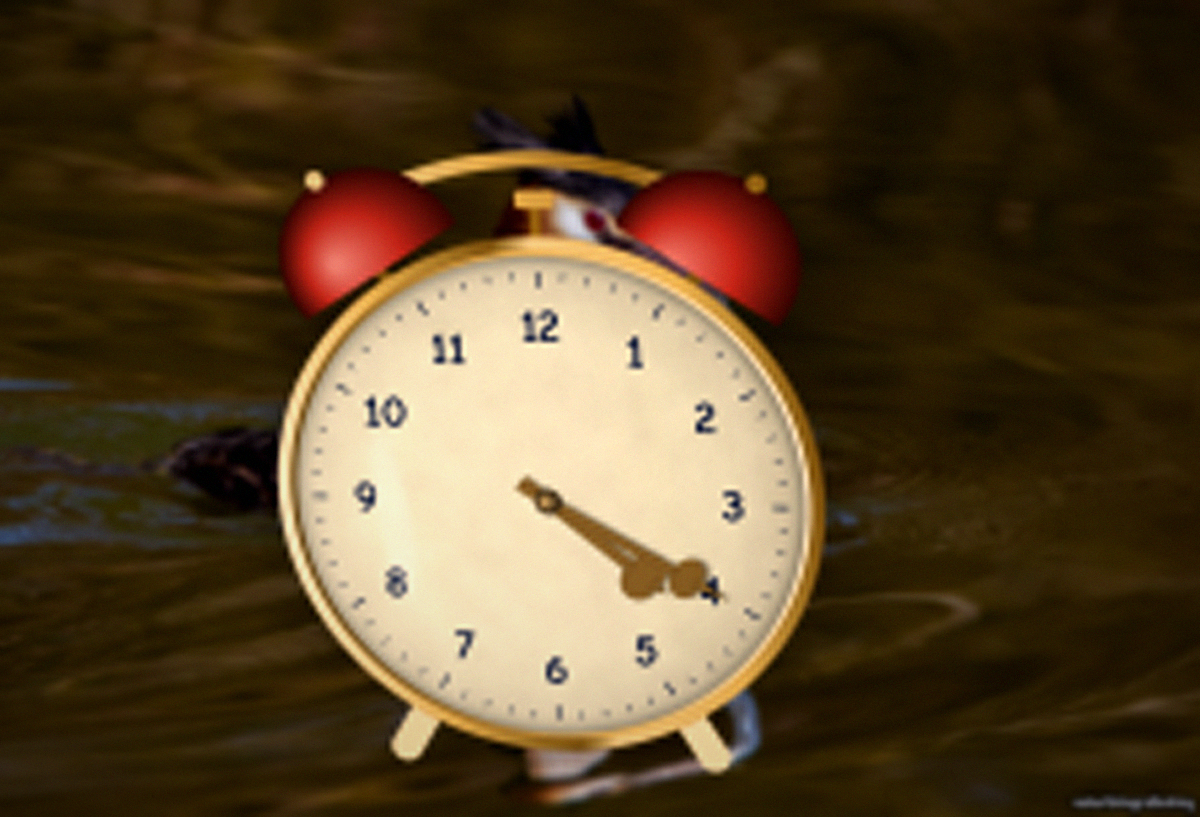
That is 4,20
